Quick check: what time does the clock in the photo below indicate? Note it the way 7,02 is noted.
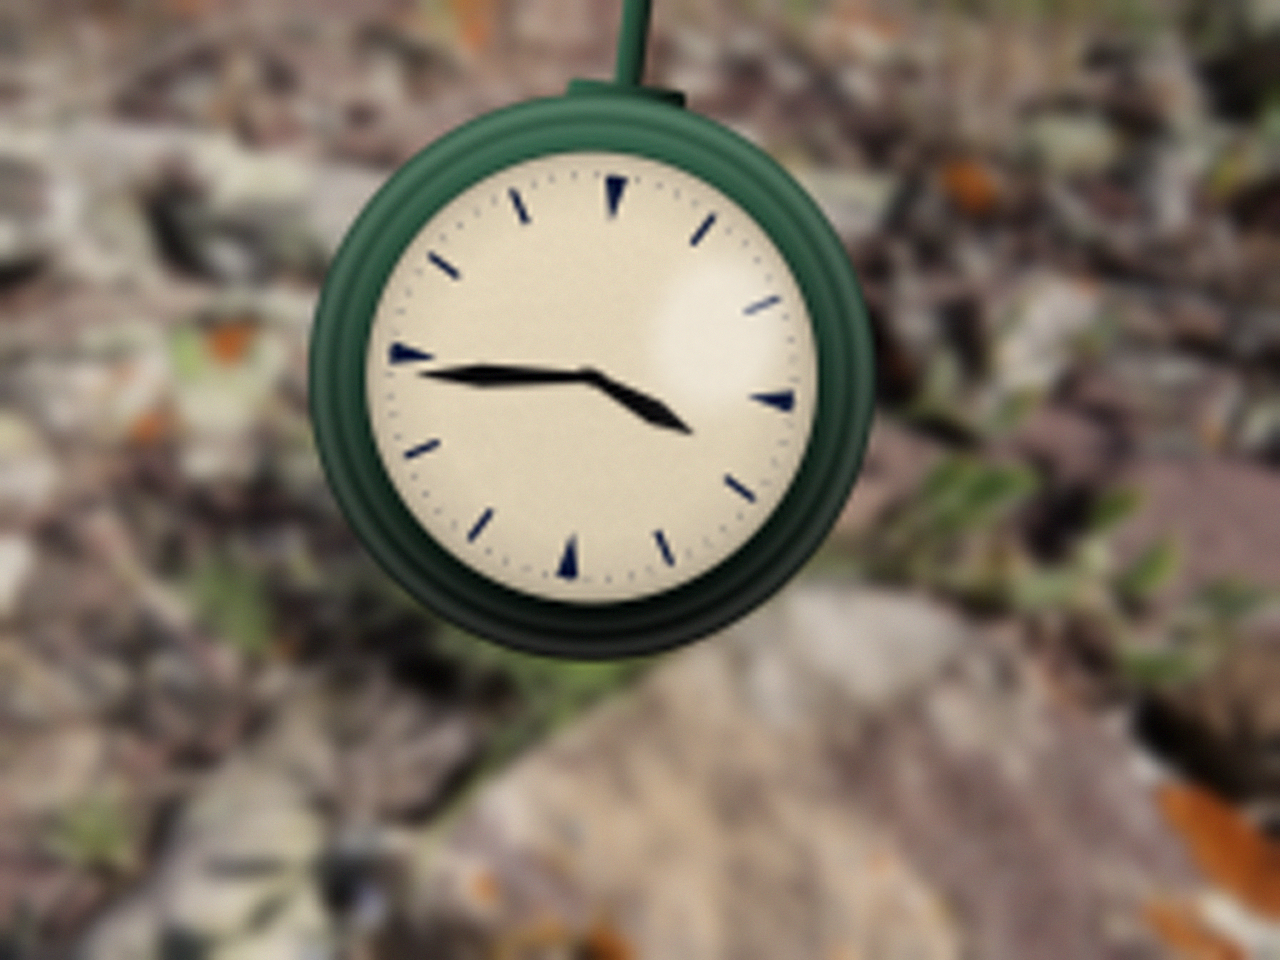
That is 3,44
